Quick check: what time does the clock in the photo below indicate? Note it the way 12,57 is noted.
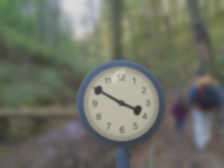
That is 3,50
